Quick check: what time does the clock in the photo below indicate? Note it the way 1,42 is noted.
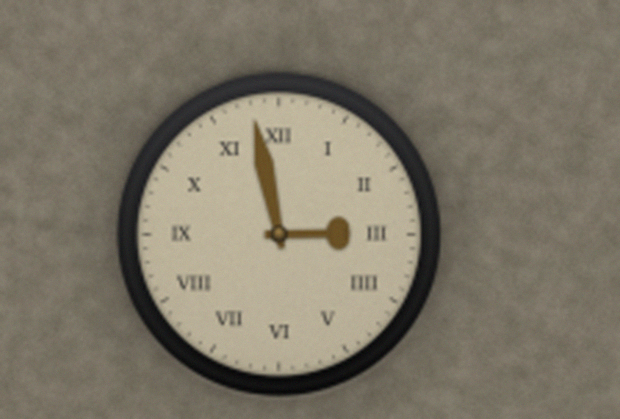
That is 2,58
